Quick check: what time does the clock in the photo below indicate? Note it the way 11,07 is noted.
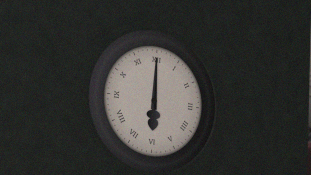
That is 6,00
